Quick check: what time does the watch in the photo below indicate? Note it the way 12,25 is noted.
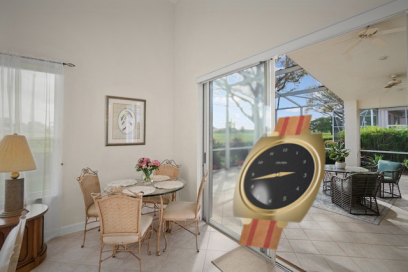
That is 2,43
